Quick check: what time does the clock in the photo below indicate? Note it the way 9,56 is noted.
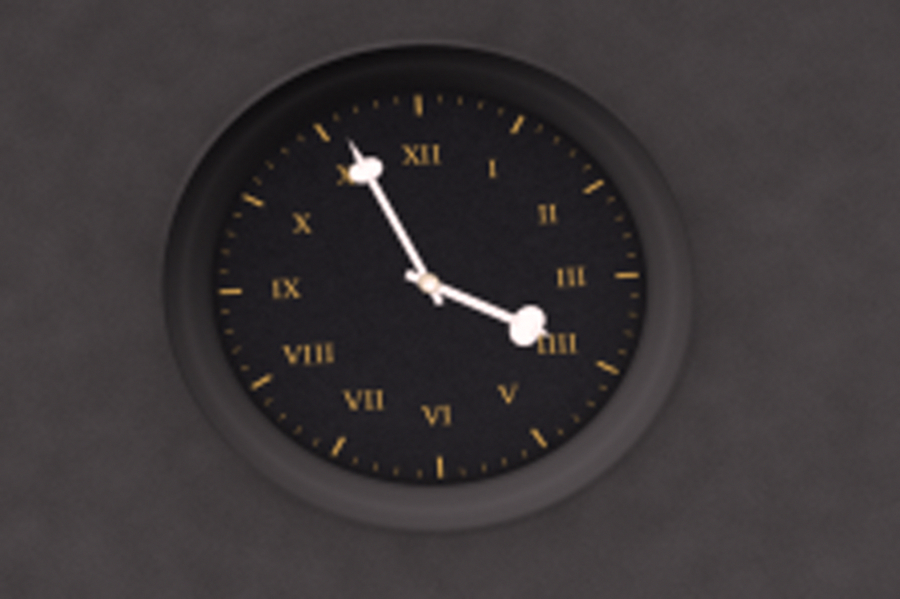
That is 3,56
